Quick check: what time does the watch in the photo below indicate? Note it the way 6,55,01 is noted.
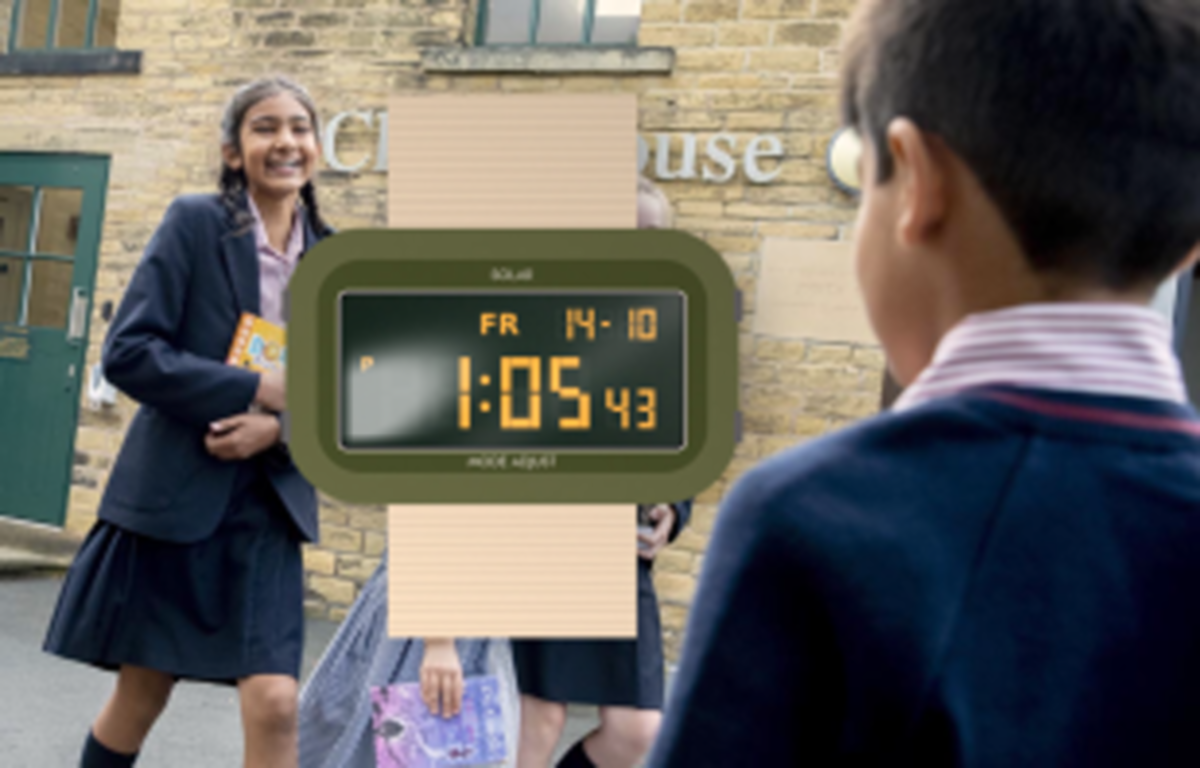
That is 1,05,43
